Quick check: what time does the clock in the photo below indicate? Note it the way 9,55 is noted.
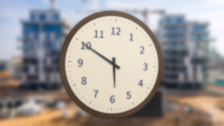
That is 5,50
